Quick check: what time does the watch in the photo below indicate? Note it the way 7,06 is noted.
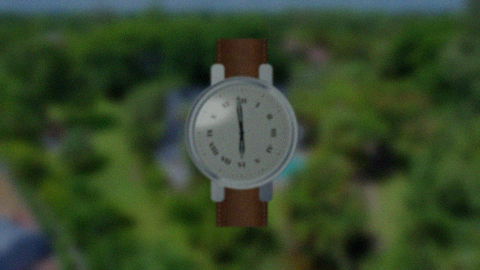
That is 5,59
